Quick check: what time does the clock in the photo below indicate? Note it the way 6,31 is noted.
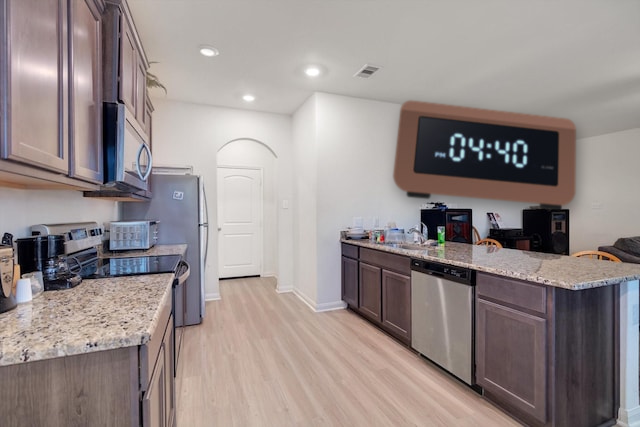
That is 4,40
